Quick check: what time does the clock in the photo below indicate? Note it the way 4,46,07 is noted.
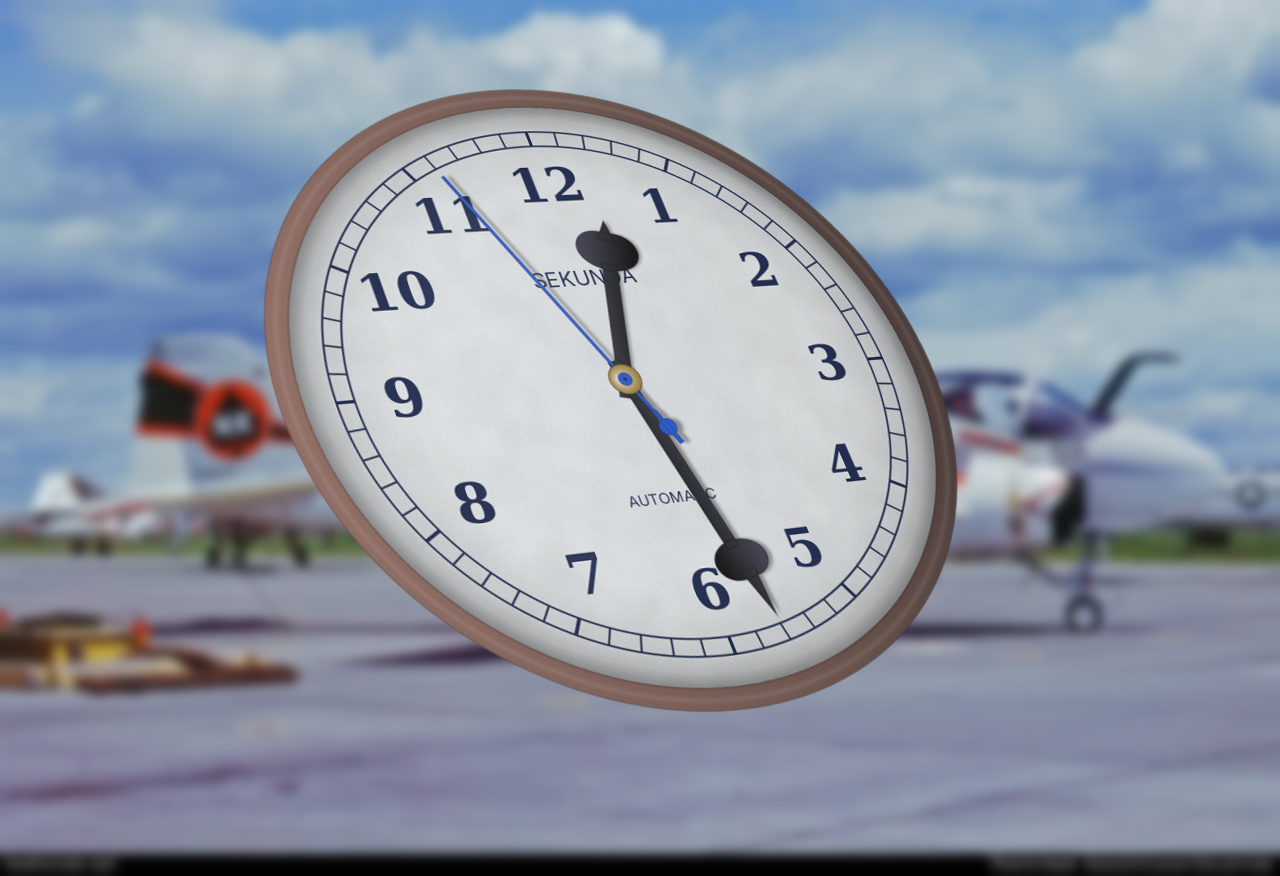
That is 12,27,56
